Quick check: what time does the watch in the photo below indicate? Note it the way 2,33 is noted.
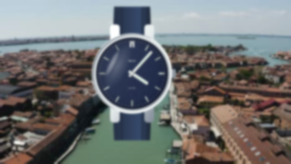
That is 4,07
